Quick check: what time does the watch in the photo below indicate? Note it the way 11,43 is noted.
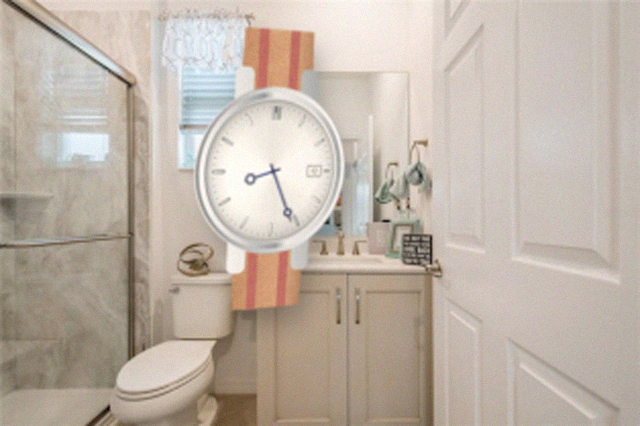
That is 8,26
